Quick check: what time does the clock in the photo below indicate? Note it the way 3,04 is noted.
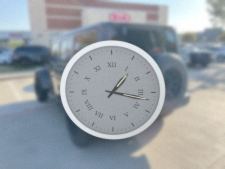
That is 1,17
